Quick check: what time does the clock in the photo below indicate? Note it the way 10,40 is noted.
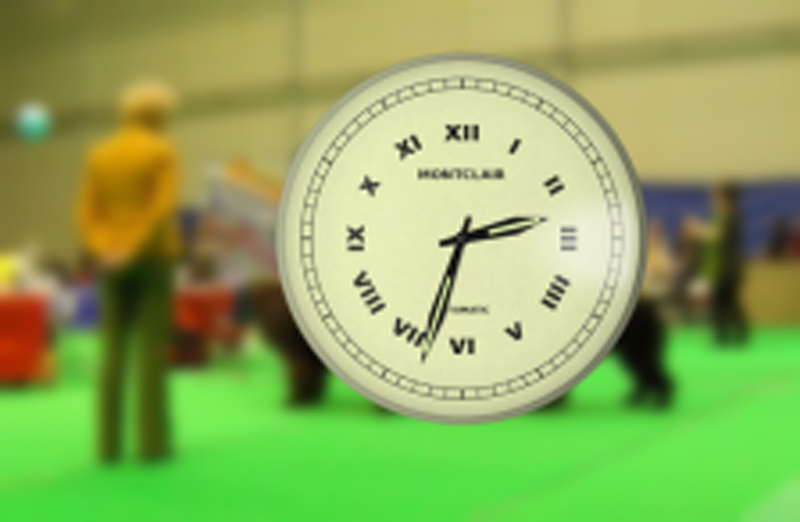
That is 2,33
